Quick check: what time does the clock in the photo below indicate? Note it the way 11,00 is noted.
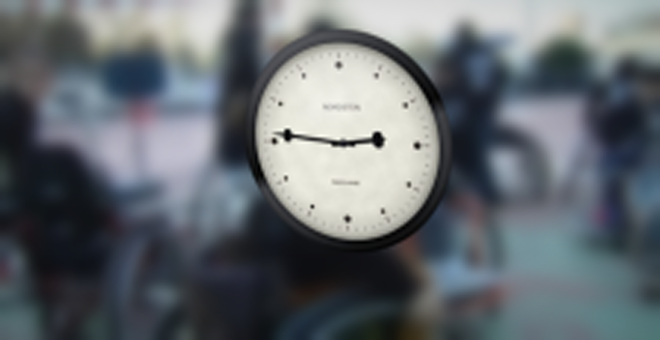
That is 2,46
